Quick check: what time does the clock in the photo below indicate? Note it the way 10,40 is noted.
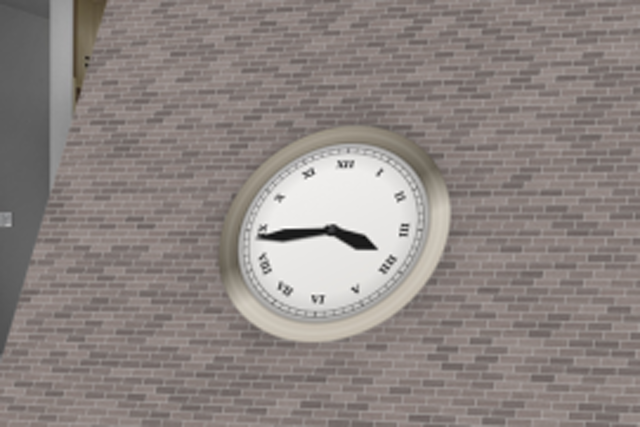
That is 3,44
